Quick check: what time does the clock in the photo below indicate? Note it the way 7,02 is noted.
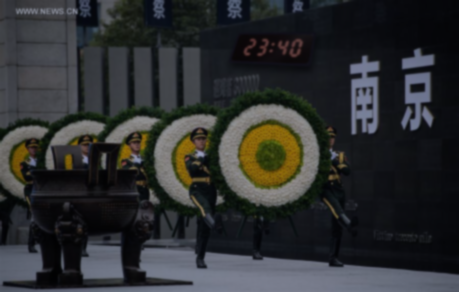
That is 23,40
